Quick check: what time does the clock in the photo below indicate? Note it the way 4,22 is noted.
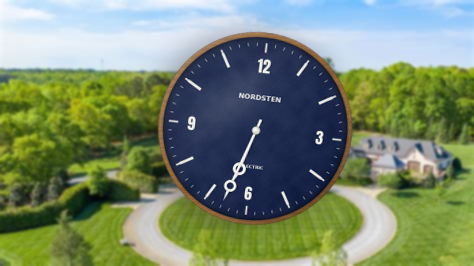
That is 6,33
